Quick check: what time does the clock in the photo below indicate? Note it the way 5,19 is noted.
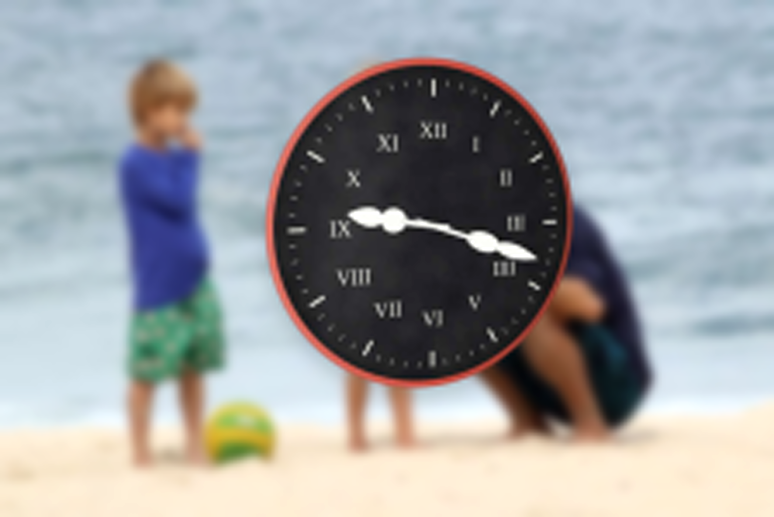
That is 9,18
